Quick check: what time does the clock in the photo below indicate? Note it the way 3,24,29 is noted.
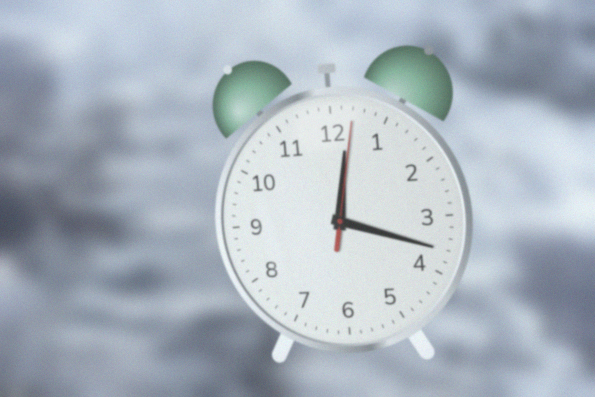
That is 12,18,02
